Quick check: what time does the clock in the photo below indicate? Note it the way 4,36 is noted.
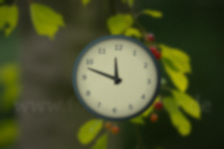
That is 11,48
